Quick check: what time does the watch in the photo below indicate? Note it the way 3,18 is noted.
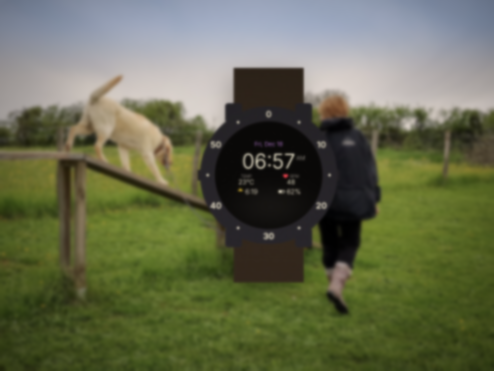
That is 6,57
